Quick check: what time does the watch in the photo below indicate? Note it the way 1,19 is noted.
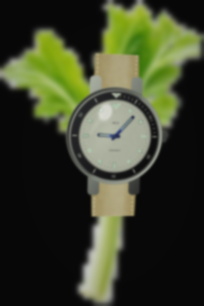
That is 9,07
